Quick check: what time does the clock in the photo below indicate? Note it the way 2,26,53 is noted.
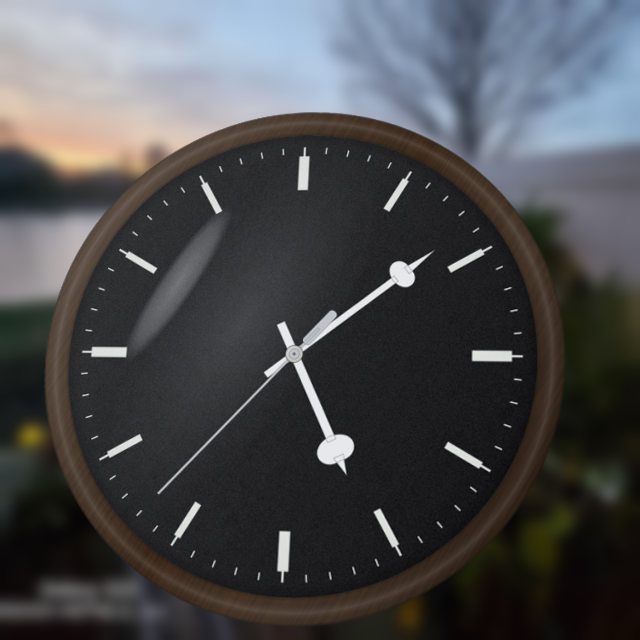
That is 5,08,37
